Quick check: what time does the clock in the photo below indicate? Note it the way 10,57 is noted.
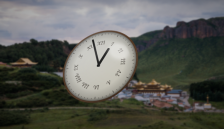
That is 12,57
